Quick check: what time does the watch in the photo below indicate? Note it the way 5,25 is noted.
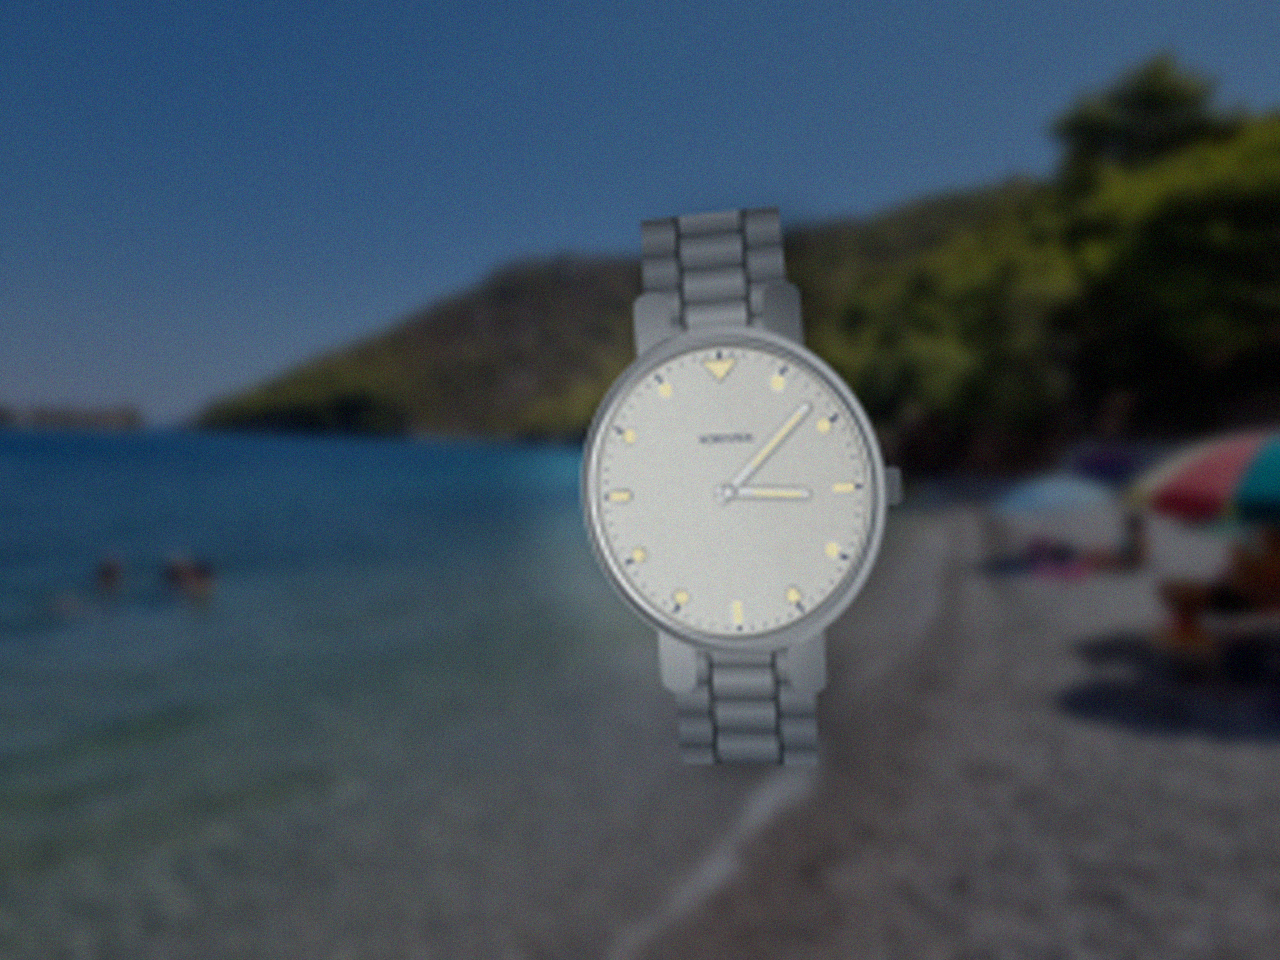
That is 3,08
